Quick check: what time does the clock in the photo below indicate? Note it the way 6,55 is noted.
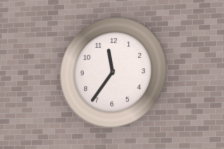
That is 11,36
